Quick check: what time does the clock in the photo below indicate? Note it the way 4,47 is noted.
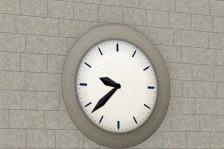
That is 9,38
